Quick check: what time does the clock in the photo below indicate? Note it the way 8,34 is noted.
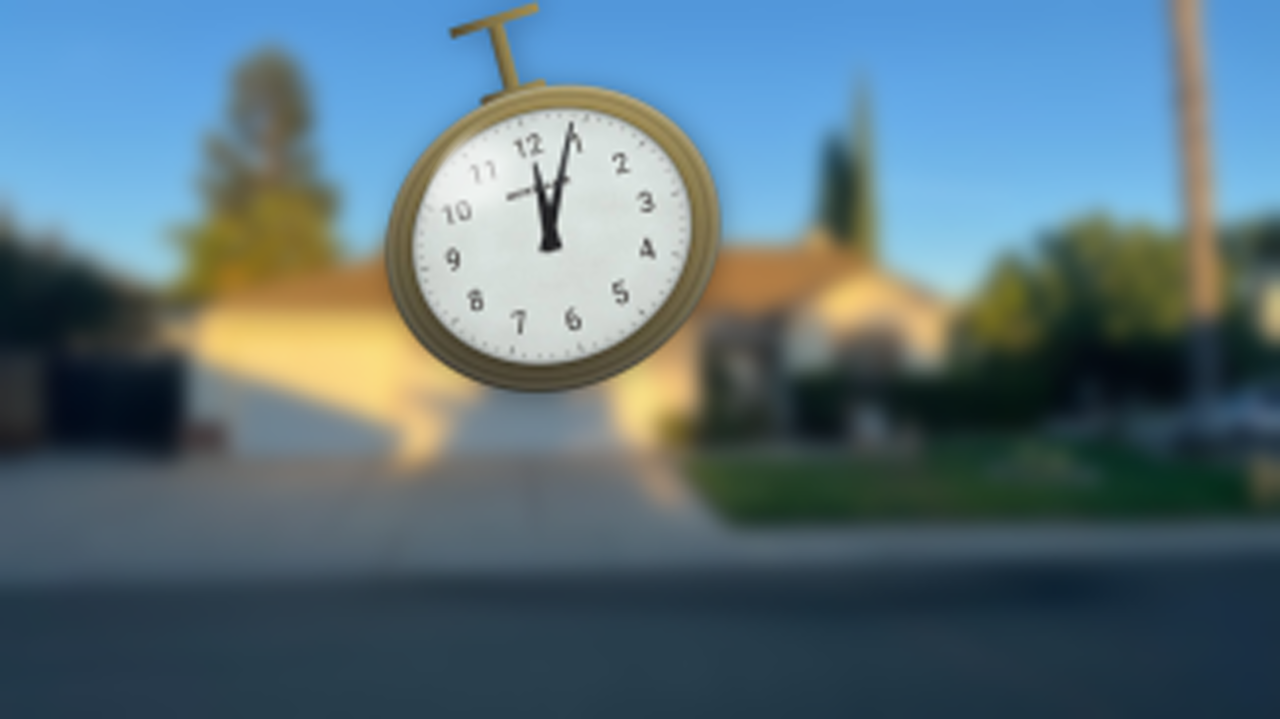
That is 12,04
